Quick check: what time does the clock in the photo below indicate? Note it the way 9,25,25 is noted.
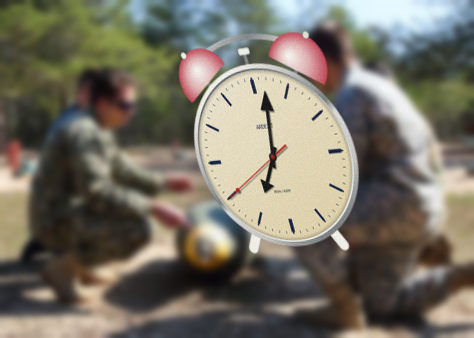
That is 7,01,40
